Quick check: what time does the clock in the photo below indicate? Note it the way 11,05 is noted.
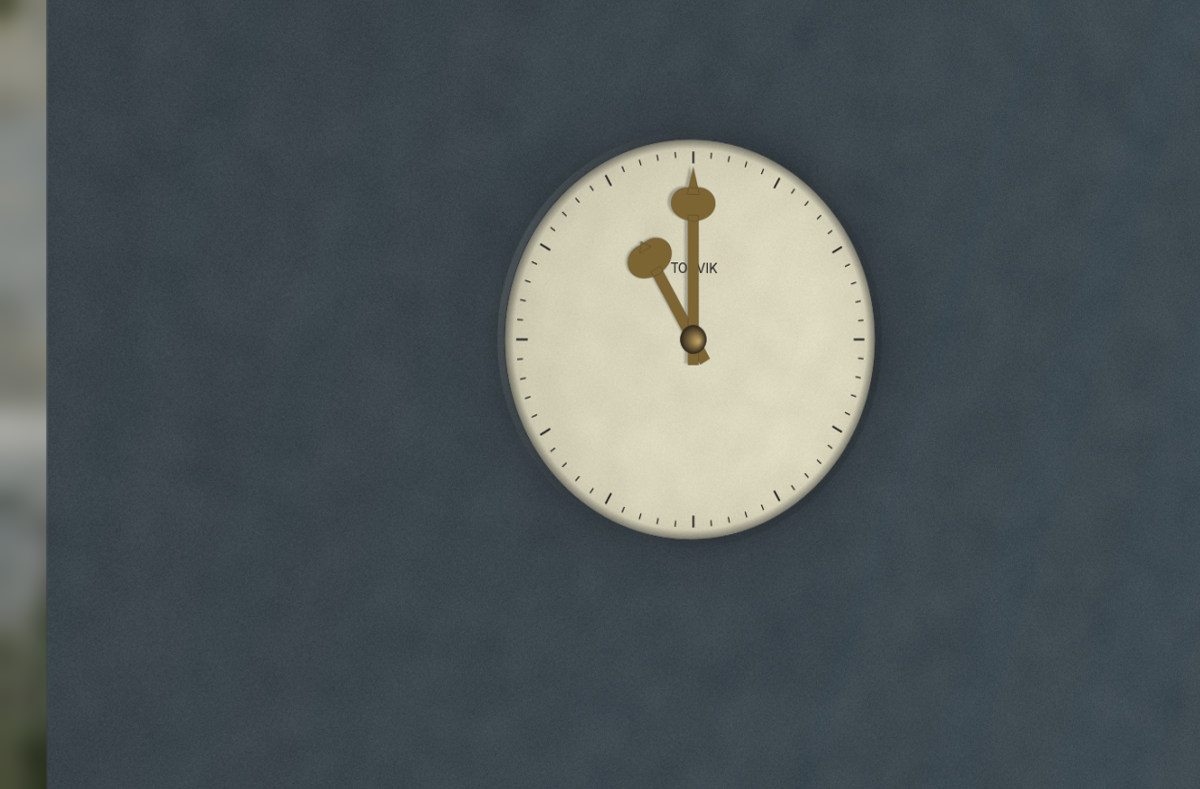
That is 11,00
